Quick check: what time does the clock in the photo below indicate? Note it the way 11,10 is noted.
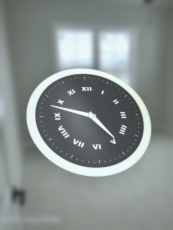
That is 4,48
